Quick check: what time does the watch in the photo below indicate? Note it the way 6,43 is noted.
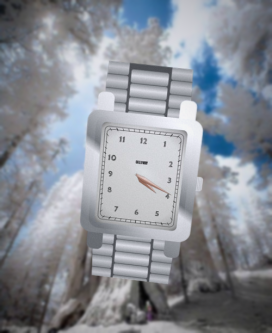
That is 4,19
